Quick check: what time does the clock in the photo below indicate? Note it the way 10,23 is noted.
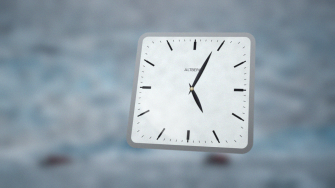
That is 5,04
